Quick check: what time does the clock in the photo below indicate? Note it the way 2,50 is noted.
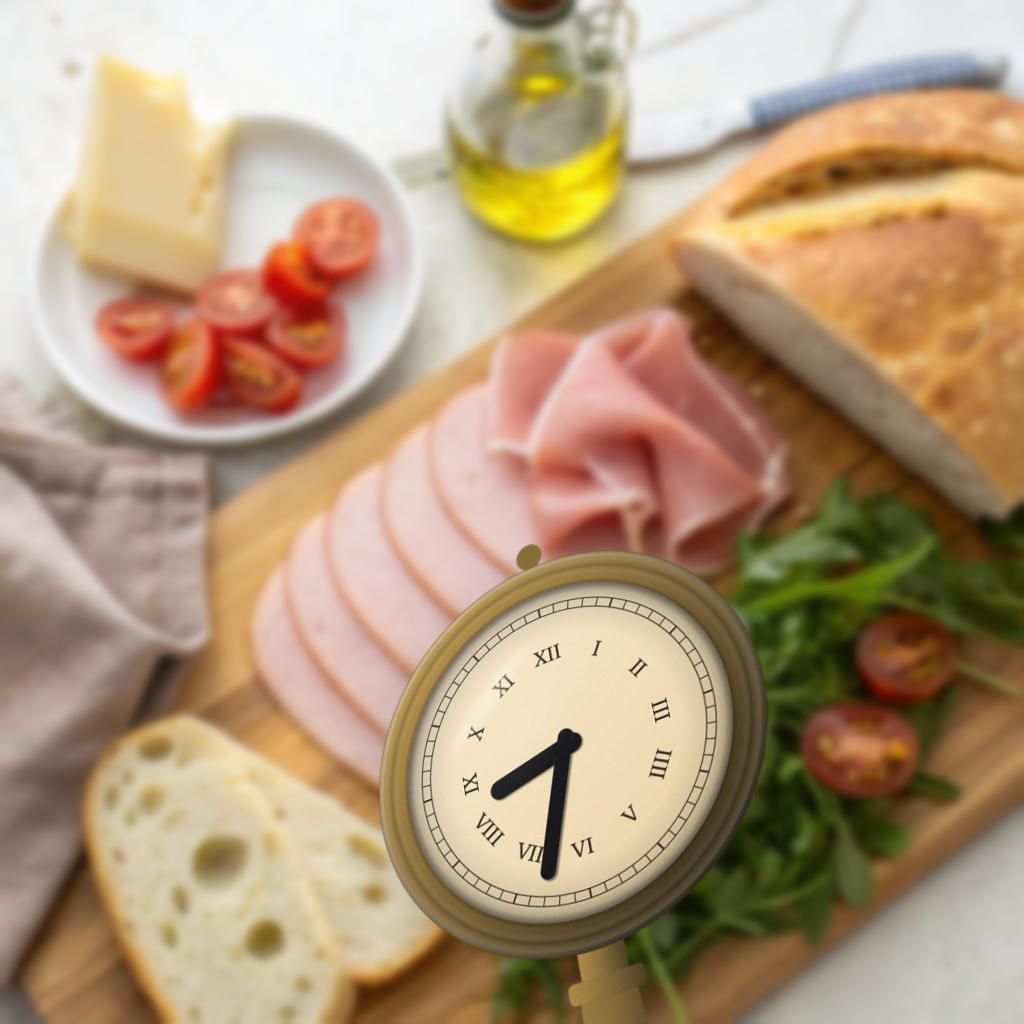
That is 8,33
